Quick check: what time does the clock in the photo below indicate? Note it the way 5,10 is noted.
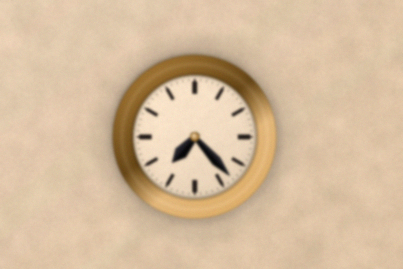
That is 7,23
